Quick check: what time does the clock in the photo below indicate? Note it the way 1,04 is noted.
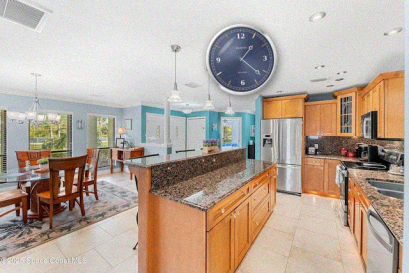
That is 1,22
